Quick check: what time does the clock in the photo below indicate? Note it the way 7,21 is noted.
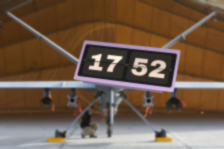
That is 17,52
